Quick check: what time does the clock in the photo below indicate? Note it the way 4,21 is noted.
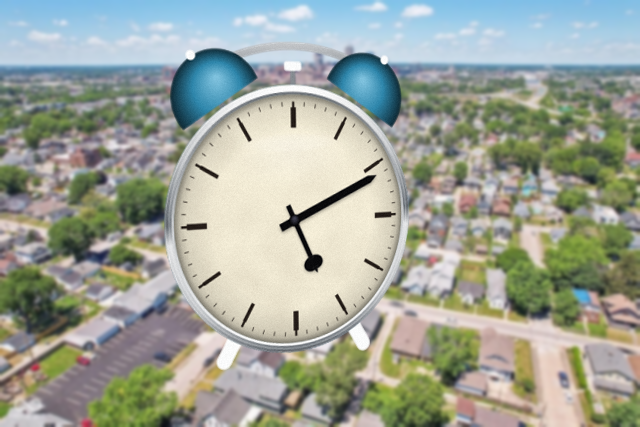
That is 5,11
